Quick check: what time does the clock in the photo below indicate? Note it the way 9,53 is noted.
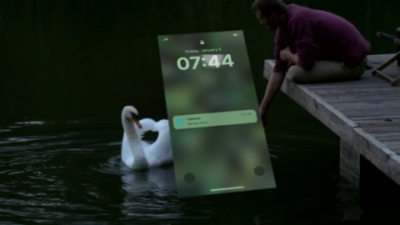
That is 7,44
